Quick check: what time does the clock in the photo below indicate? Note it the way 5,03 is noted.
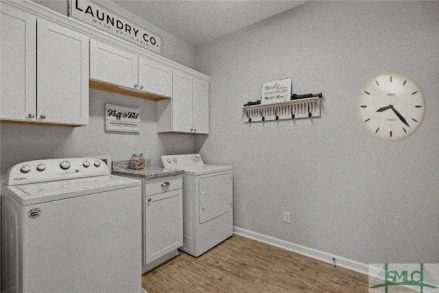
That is 8,23
